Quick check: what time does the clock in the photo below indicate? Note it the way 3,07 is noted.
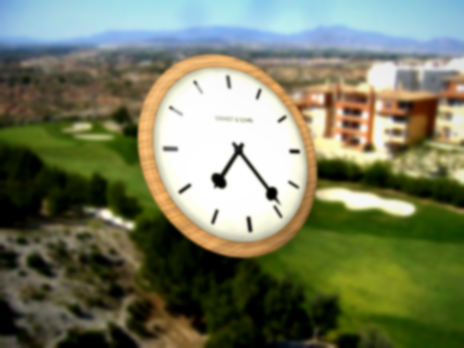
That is 7,24
